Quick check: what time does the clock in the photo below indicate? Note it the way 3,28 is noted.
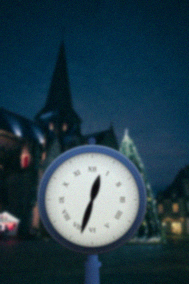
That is 12,33
